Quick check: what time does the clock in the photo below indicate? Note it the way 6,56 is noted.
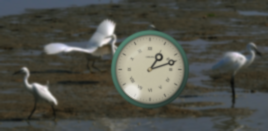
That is 1,12
